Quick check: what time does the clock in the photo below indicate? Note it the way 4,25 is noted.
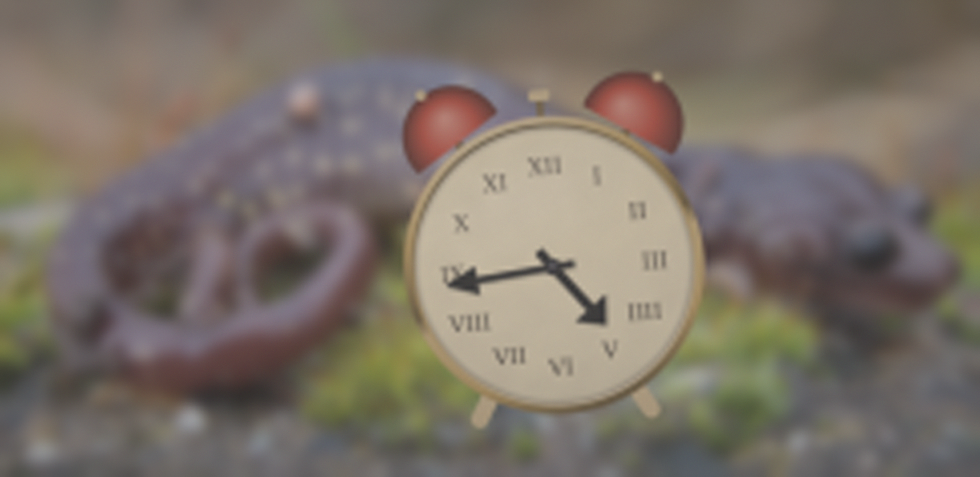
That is 4,44
